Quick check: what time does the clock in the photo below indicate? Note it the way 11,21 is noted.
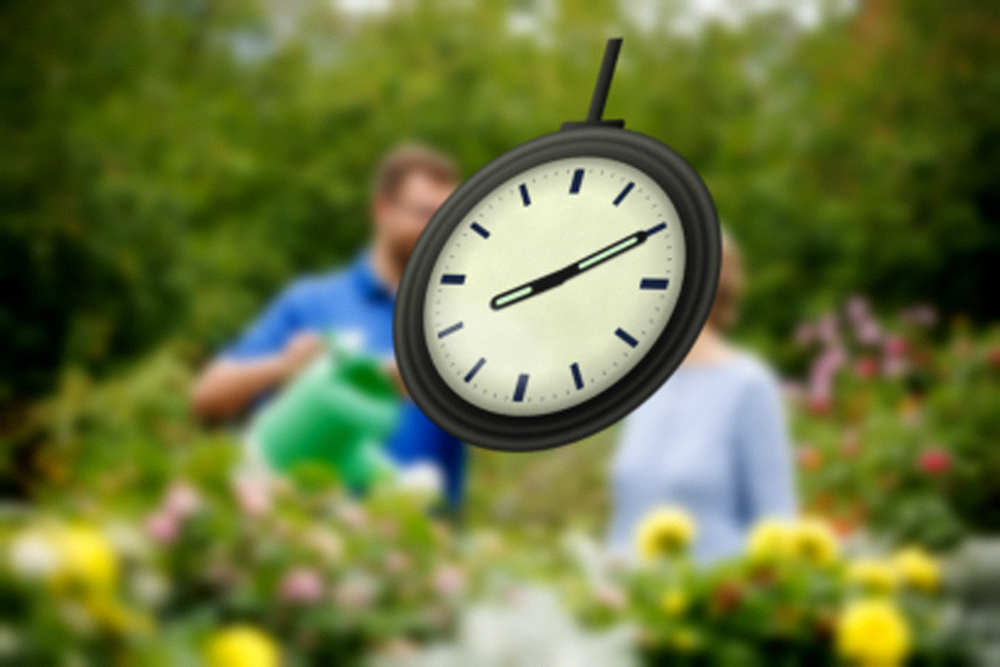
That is 8,10
